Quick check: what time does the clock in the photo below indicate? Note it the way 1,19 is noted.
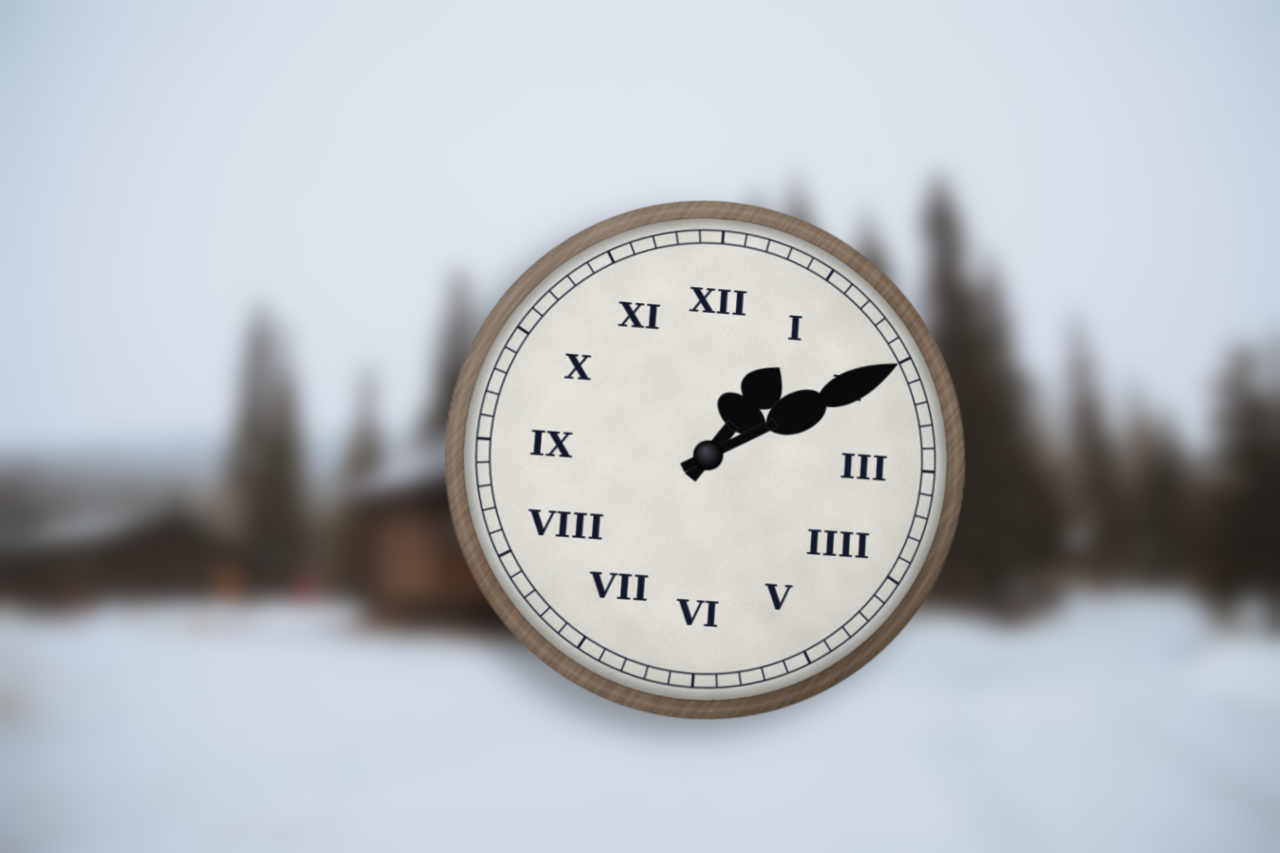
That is 1,10
